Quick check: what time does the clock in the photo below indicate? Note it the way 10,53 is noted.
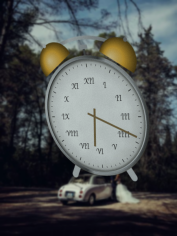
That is 6,19
